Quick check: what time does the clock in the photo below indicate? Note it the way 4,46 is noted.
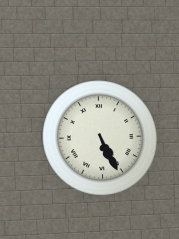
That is 5,26
